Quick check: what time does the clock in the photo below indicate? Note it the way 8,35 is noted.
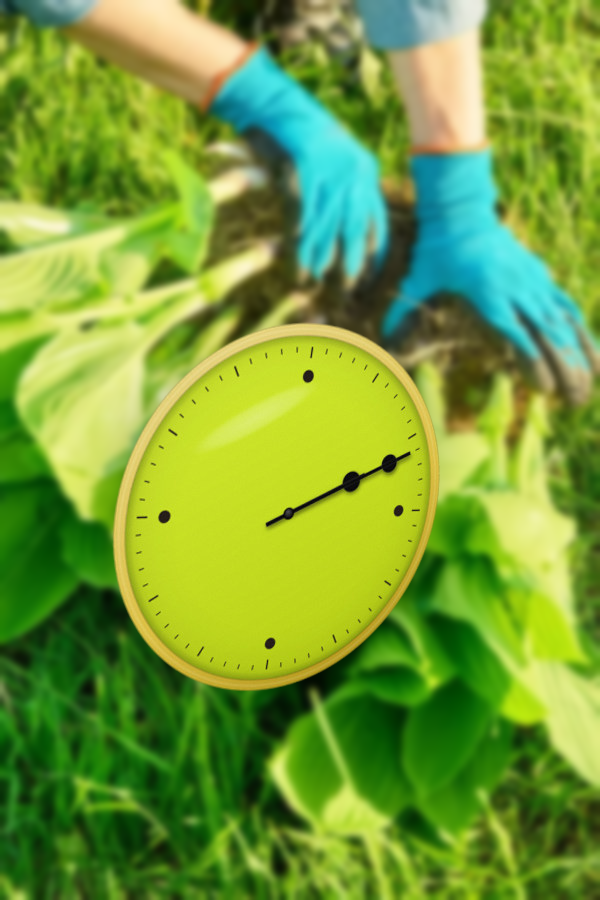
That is 2,11
